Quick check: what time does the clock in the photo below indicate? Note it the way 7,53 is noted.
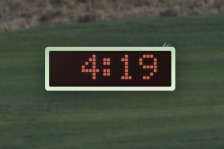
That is 4,19
